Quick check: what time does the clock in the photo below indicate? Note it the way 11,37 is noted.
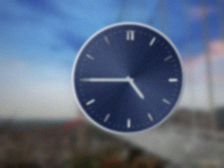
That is 4,45
